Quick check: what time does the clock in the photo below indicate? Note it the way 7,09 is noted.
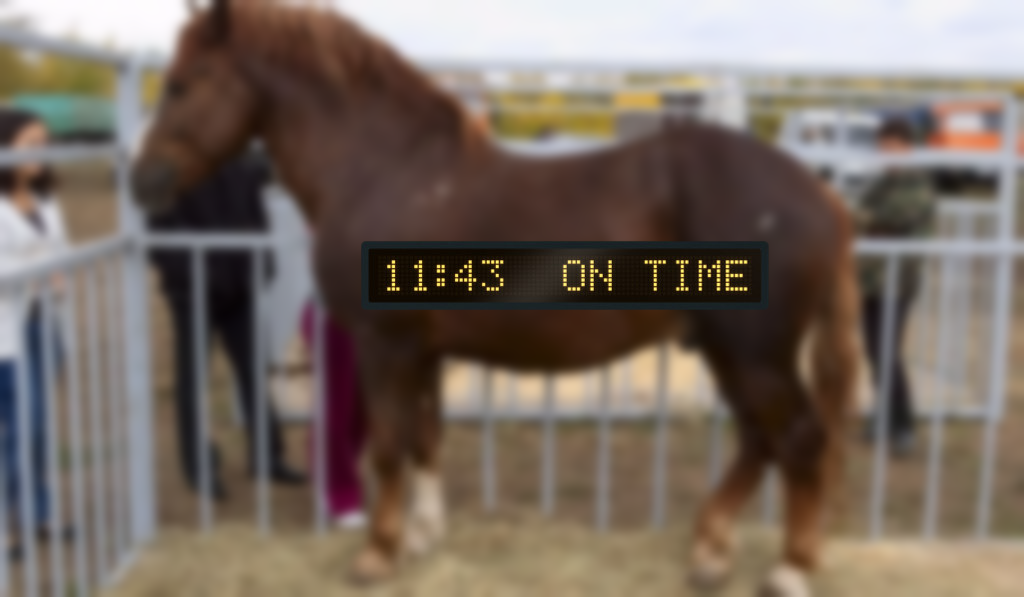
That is 11,43
